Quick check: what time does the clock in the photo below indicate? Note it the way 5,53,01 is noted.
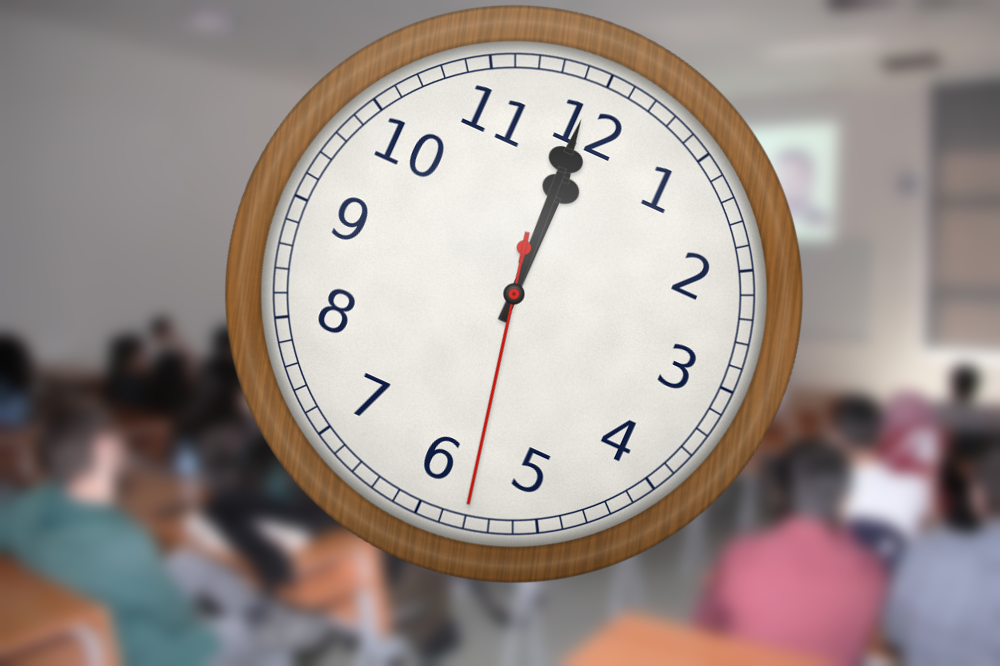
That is 11,59,28
